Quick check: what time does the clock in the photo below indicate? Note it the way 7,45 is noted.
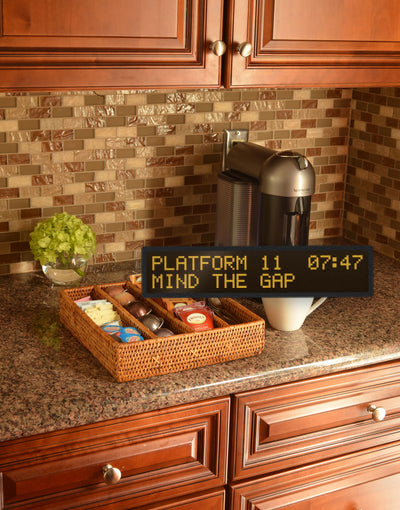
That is 7,47
